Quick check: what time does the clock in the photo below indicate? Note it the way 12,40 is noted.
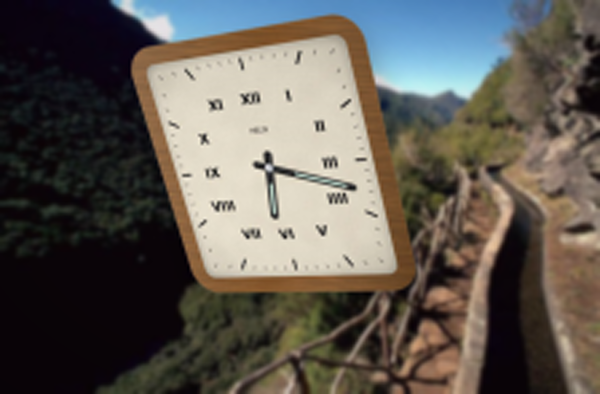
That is 6,18
